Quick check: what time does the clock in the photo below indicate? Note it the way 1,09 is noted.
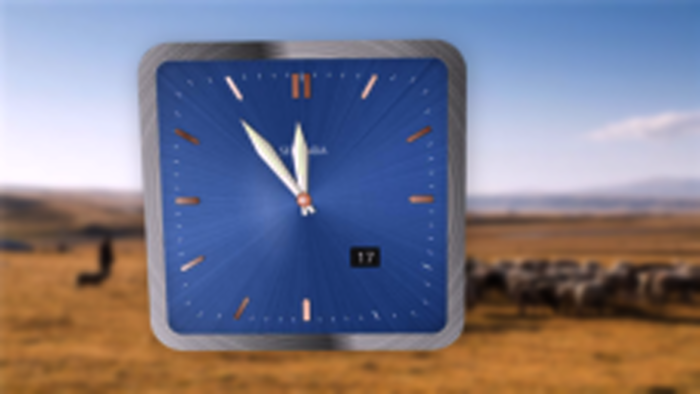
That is 11,54
